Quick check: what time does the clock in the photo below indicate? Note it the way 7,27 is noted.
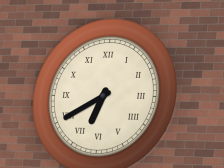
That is 6,40
